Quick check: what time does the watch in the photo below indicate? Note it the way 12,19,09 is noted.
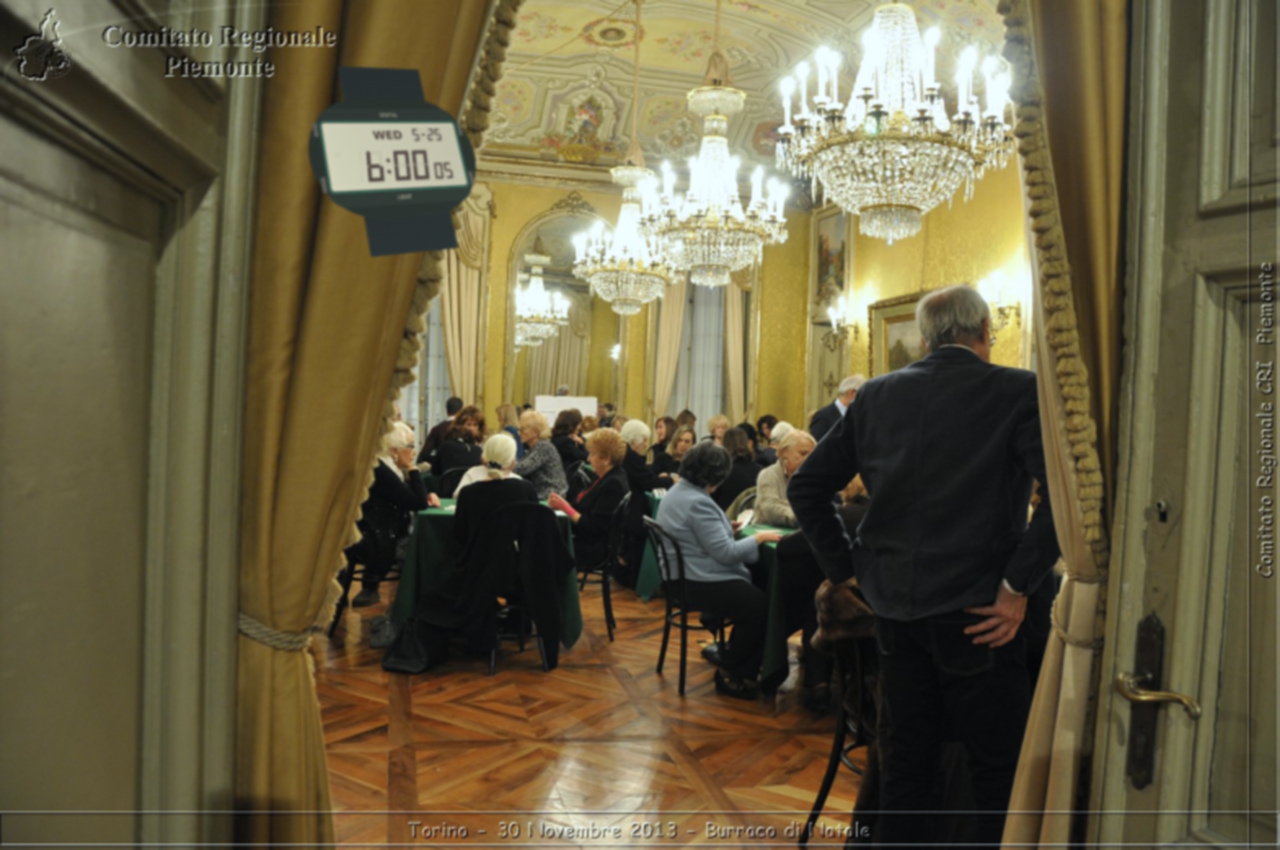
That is 6,00,05
